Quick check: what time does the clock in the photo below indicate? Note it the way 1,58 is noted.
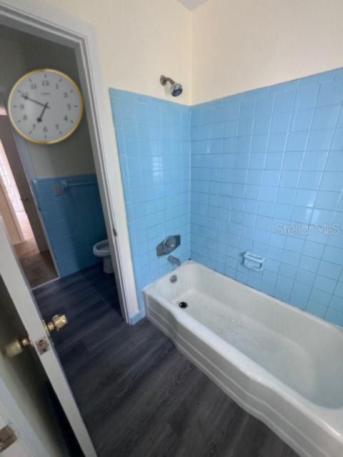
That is 6,49
